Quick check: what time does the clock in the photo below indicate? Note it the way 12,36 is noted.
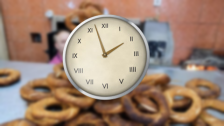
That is 1,57
